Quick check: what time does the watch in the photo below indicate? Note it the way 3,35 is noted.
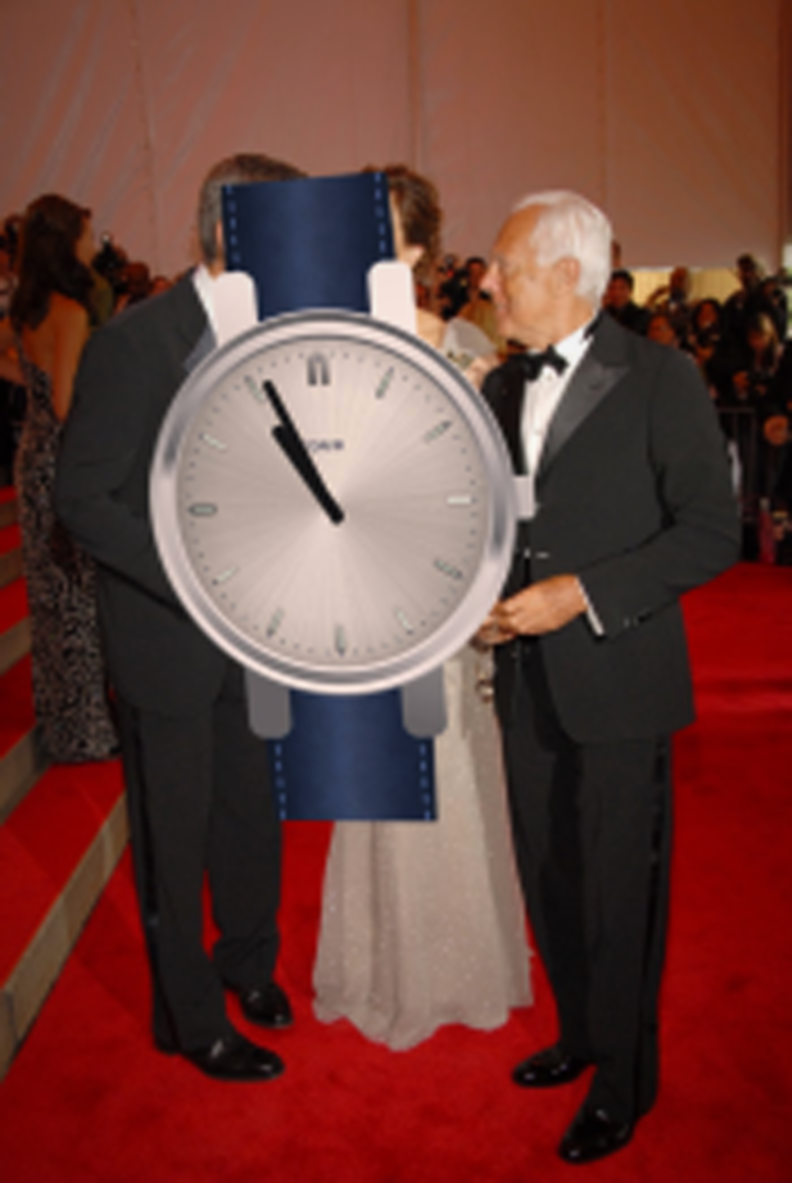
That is 10,56
